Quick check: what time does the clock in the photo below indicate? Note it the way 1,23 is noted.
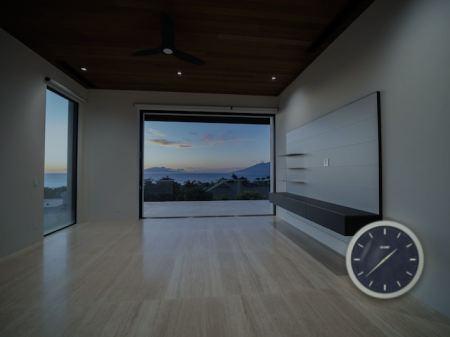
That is 1,38
